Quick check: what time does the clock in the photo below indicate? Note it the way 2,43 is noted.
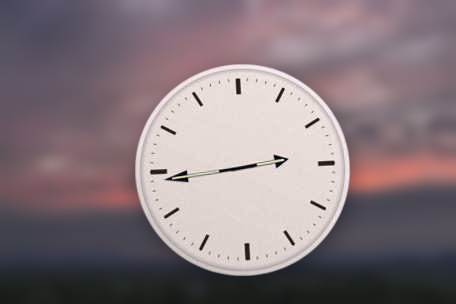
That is 2,44
